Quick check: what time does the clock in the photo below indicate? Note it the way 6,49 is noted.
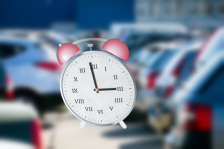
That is 2,59
